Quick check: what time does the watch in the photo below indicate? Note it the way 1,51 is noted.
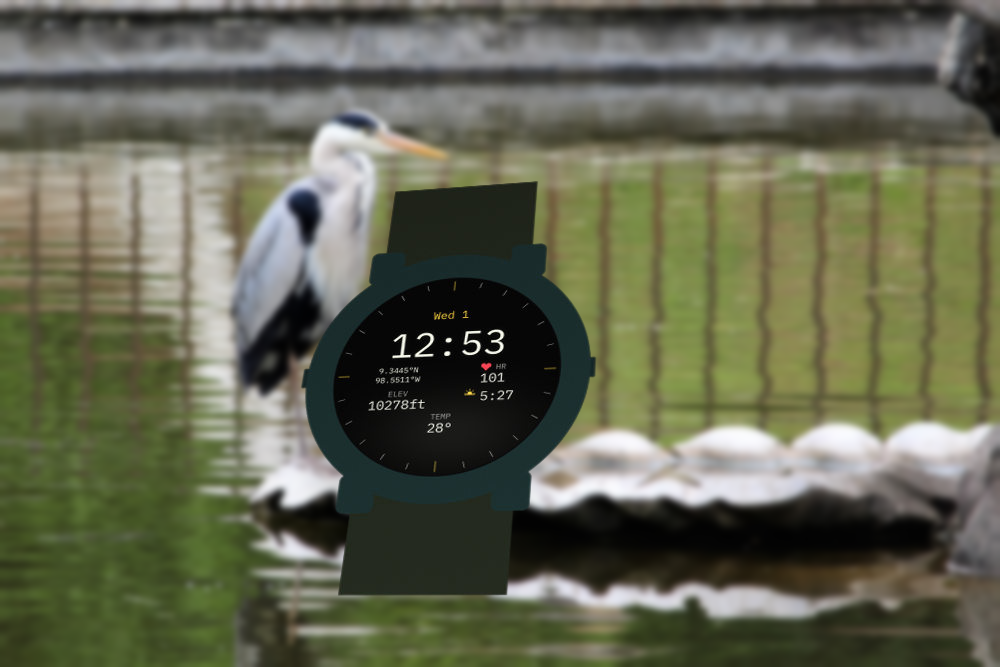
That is 12,53
